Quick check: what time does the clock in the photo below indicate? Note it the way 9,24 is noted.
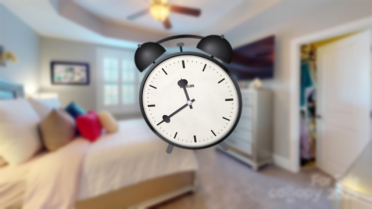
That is 11,40
